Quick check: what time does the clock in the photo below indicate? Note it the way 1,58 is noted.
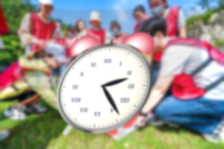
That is 2,24
